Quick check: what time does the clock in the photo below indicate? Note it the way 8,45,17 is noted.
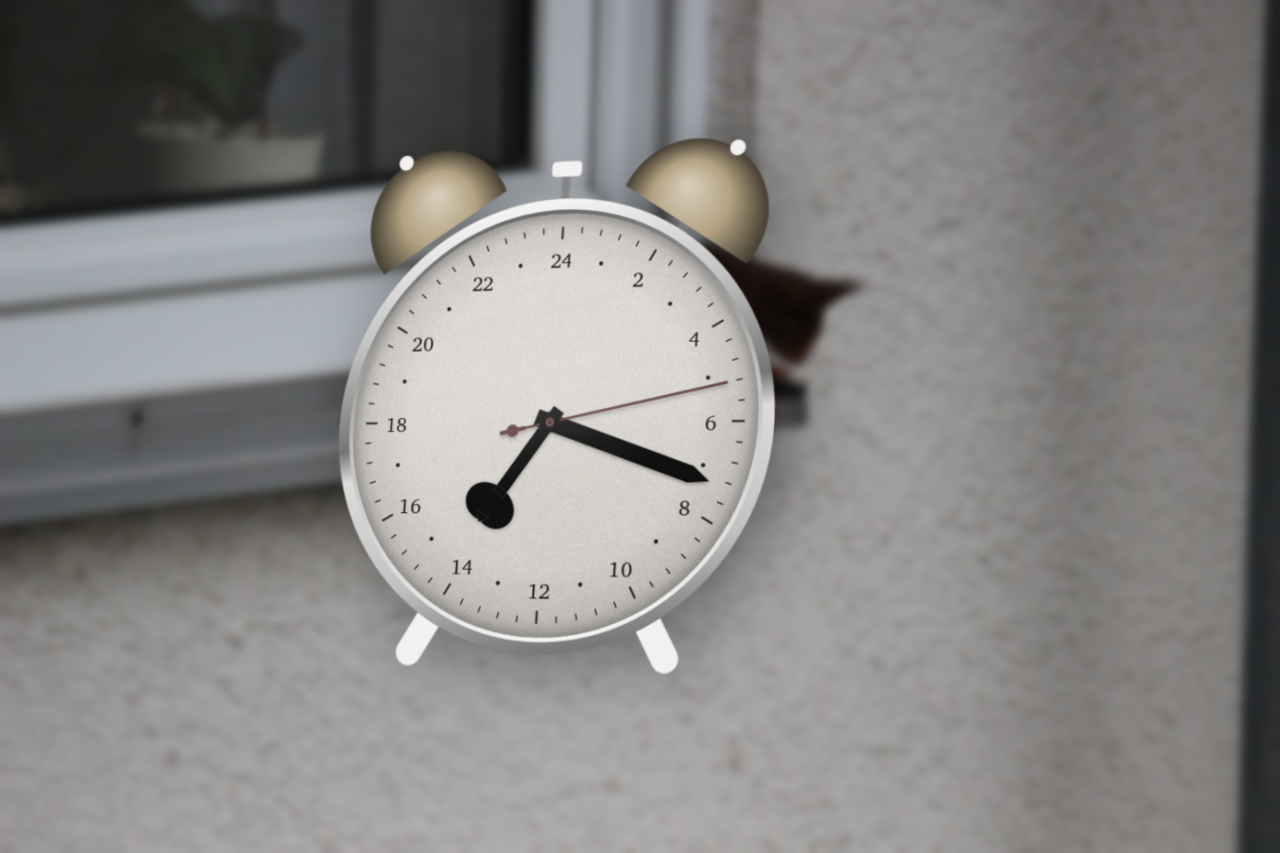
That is 14,18,13
